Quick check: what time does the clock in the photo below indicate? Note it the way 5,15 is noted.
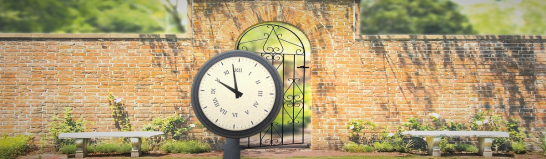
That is 9,58
